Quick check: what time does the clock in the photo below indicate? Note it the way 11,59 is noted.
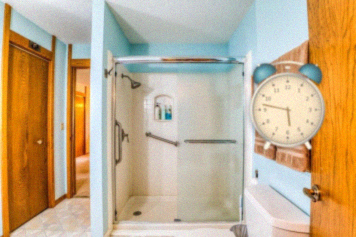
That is 5,47
